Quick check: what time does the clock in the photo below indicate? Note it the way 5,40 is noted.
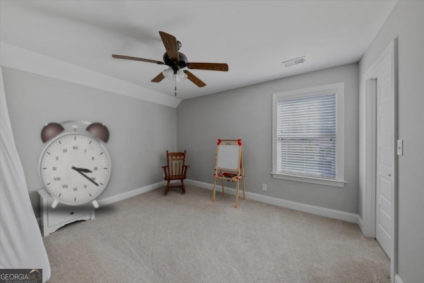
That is 3,21
